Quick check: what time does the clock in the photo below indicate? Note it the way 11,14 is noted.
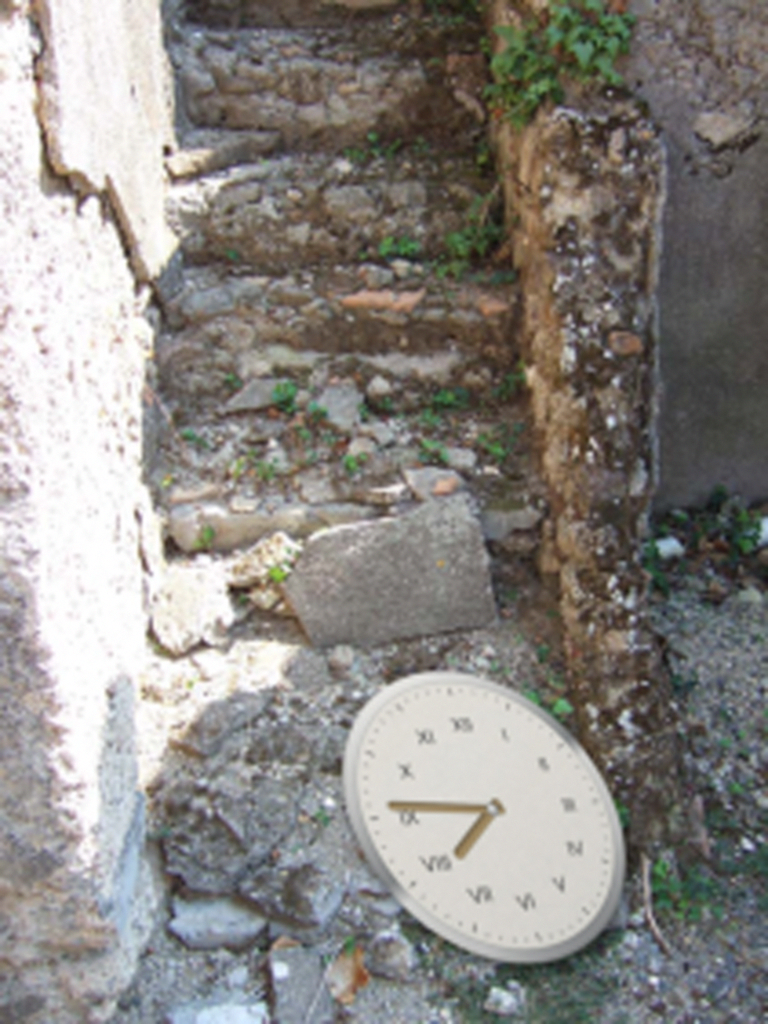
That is 7,46
